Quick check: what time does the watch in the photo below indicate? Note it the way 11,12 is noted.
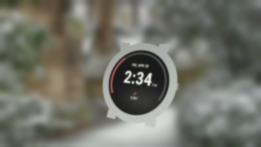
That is 2,34
